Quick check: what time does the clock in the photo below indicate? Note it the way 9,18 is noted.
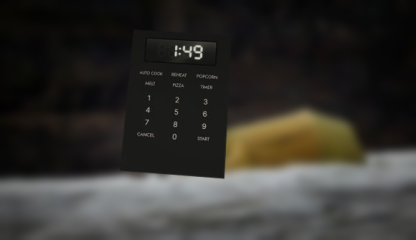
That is 1,49
